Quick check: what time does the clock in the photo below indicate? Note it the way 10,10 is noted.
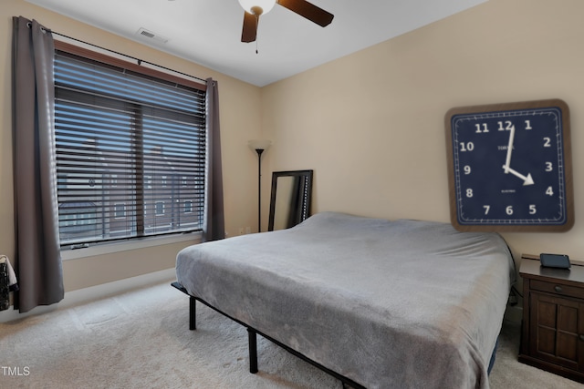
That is 4,02
